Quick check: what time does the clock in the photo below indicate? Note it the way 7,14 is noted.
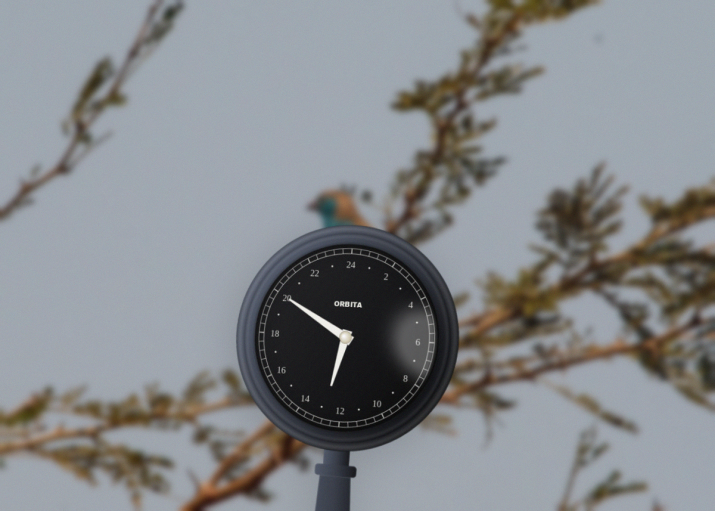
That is 12,50
